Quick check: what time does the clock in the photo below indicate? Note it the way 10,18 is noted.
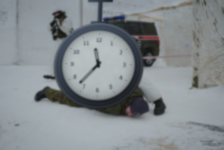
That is 11,37
